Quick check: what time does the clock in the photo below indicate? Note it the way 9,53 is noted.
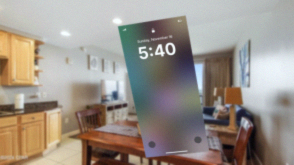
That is 5,40
